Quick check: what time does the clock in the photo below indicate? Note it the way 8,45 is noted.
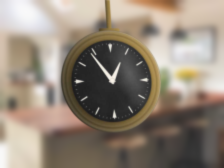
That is 12,54
